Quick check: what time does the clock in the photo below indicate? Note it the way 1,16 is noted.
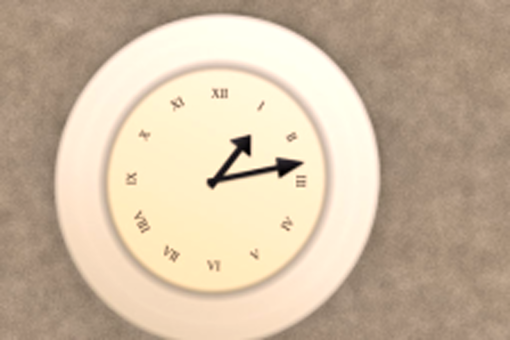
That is 1,13
